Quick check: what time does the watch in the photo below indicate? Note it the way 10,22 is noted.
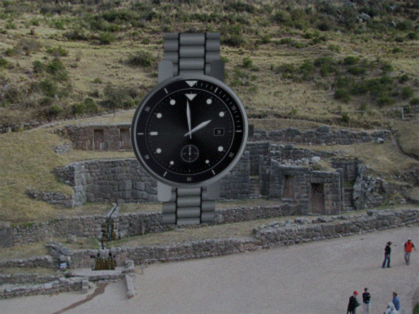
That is 1,59
